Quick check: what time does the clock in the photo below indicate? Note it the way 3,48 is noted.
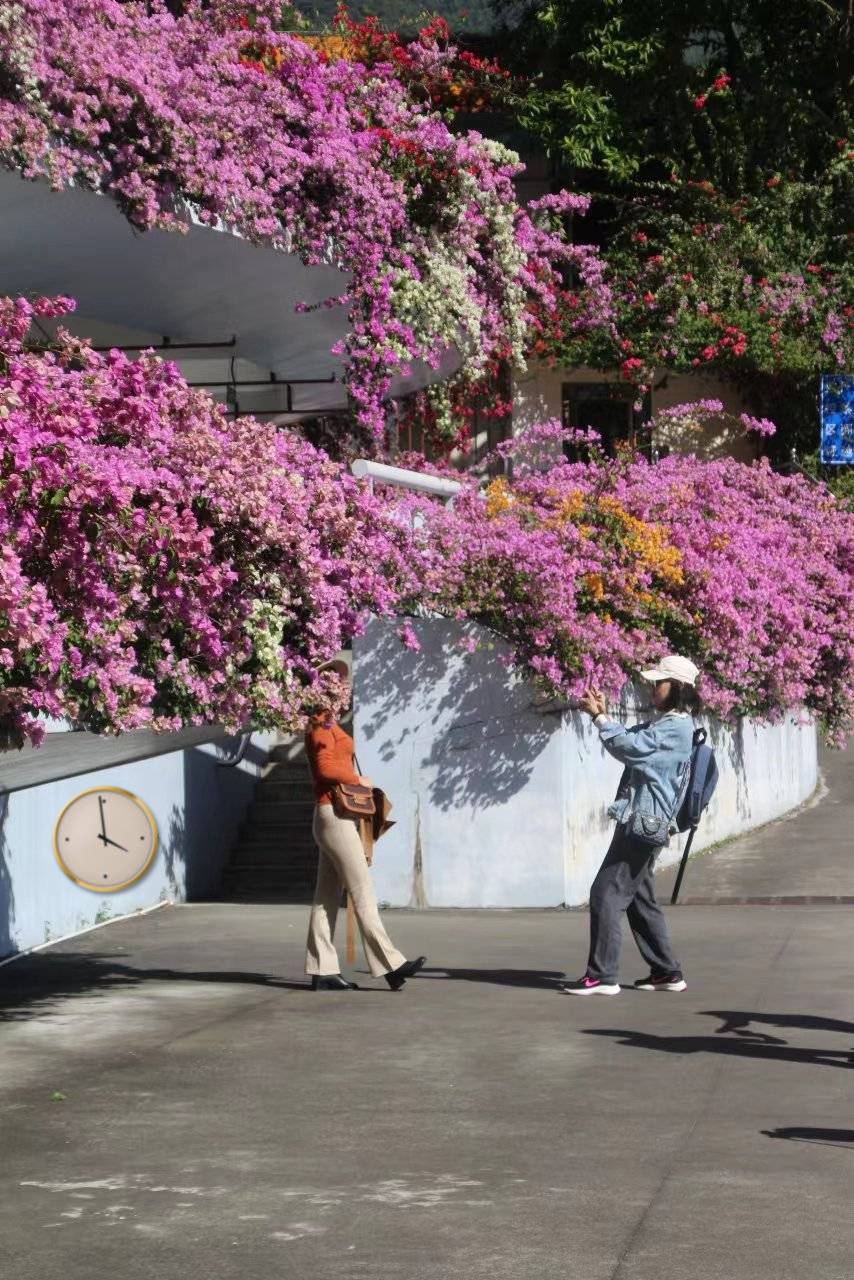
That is 3,59
